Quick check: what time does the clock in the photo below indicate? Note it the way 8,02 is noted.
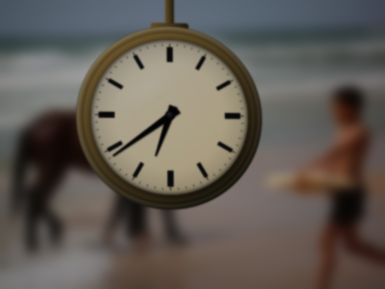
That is 6,39
